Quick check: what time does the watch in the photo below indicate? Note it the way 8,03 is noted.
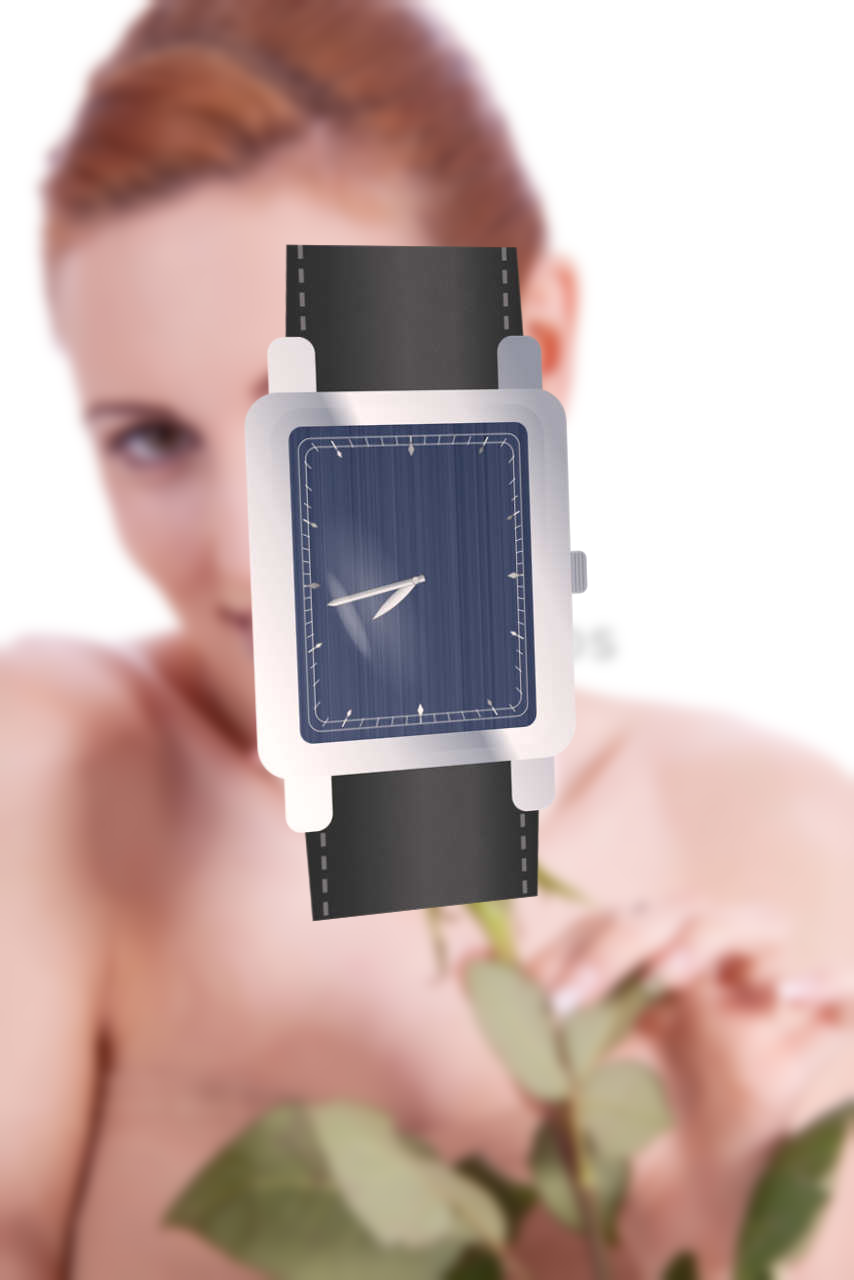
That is 7,43
